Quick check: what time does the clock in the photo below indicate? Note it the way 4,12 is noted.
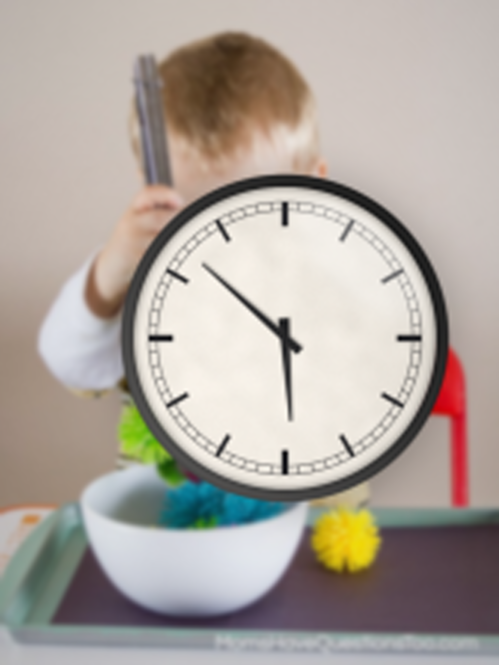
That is 5,52
